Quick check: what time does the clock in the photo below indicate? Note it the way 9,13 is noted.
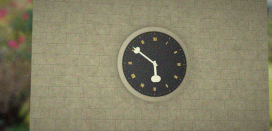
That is 5,51
